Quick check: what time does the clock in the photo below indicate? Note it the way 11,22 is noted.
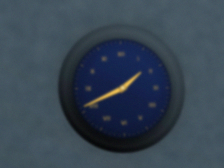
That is 1,41
